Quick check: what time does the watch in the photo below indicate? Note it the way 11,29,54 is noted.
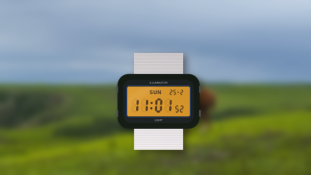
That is 11,01,52
